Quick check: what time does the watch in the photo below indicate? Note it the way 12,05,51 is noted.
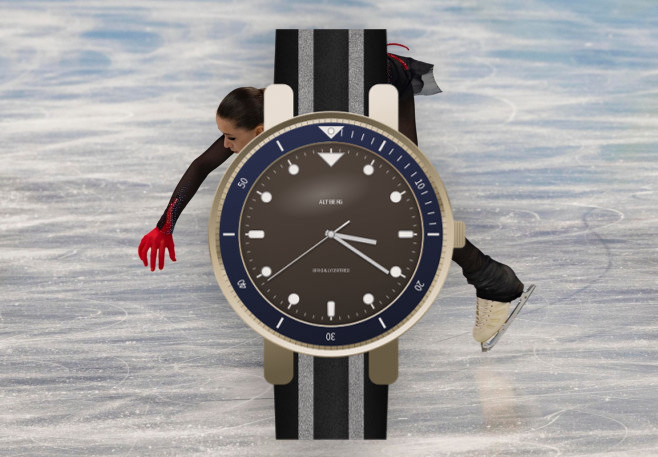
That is 3,20,39
